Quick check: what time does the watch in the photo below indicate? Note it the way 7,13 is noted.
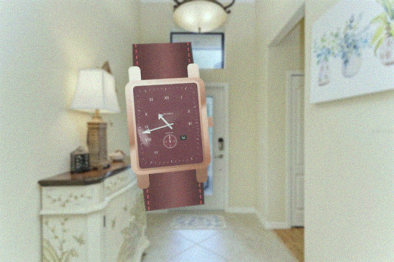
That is 10,43
